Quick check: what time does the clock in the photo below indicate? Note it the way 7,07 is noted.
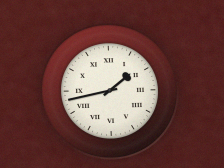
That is 1,43
